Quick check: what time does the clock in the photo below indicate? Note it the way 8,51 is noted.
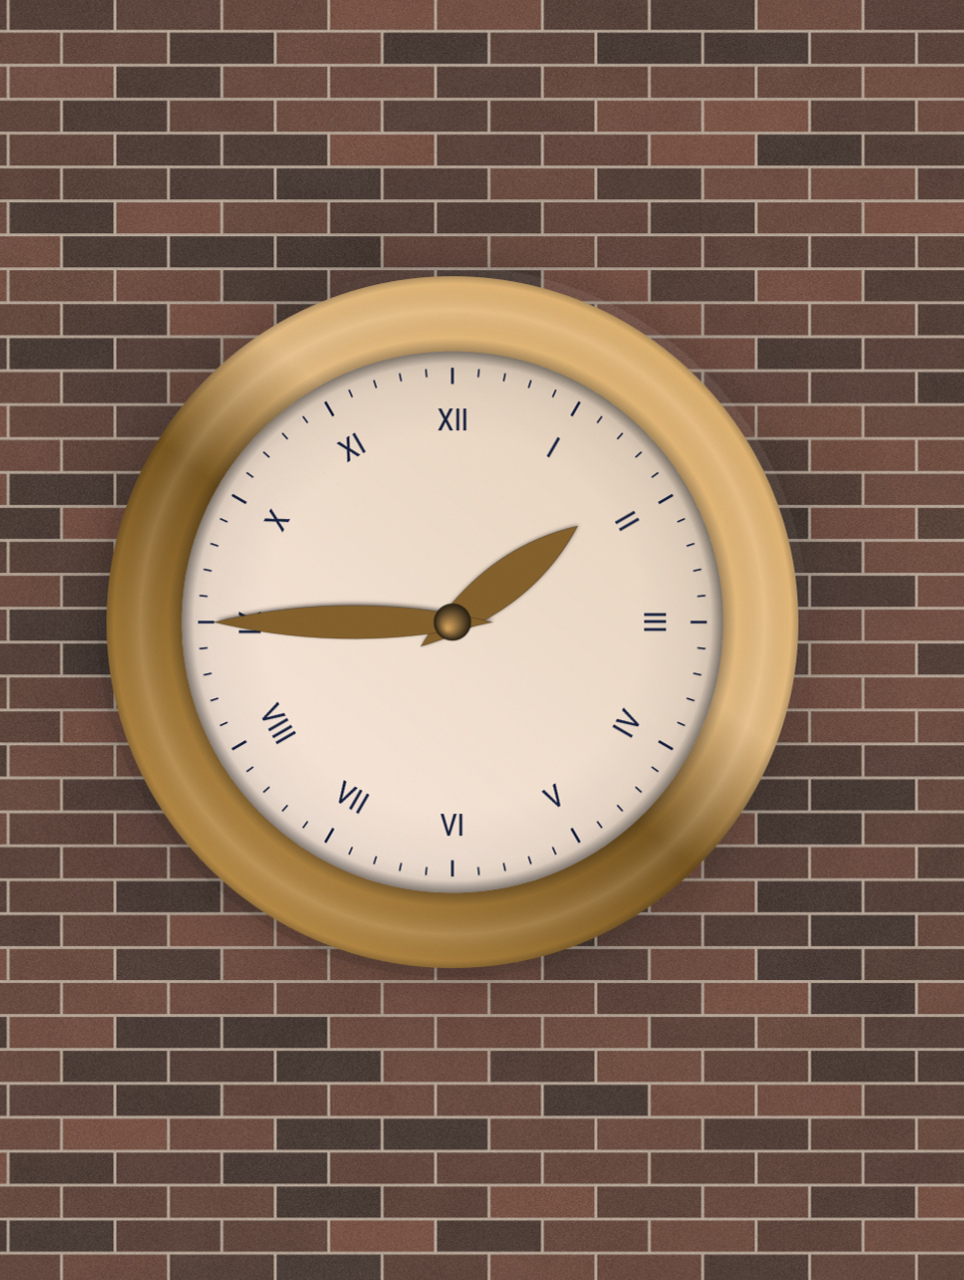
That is 1,45
